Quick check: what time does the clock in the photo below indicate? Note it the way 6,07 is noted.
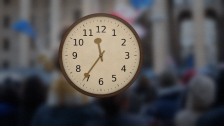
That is 11,36
